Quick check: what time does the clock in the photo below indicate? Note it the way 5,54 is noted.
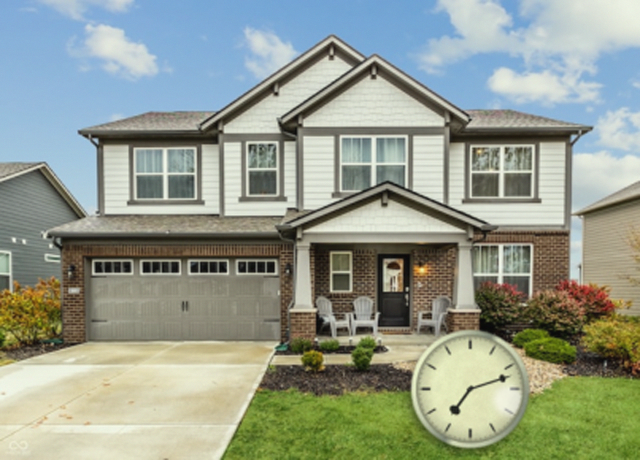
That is 7,12
